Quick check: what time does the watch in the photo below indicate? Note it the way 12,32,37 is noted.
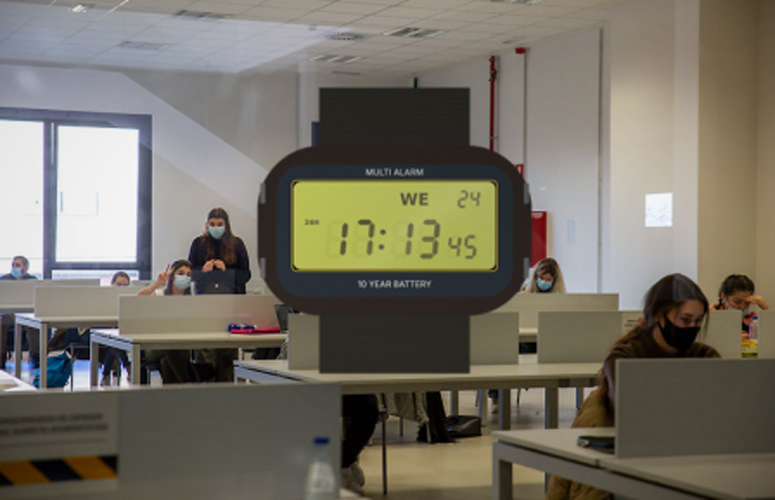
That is 17,13,45
